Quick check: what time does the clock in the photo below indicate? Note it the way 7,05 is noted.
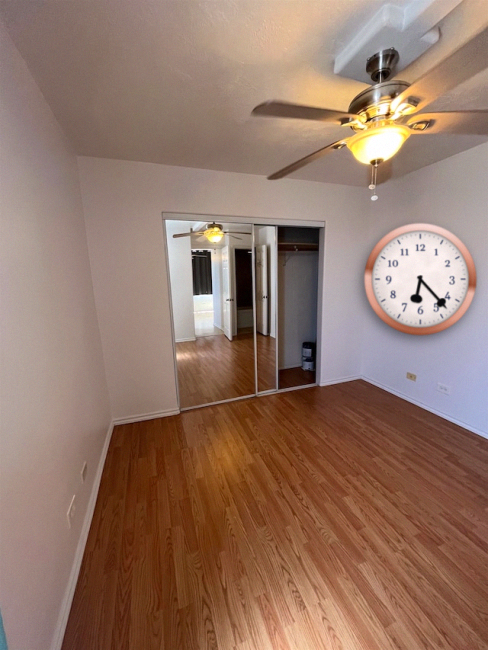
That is 6,23
